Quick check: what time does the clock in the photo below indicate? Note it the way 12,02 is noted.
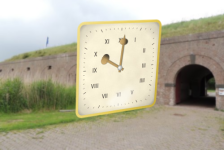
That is 10,01
